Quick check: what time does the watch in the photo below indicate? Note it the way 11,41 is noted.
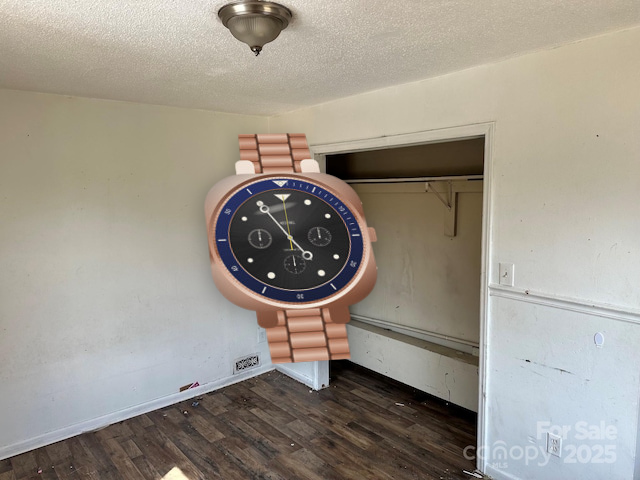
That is 4,55
